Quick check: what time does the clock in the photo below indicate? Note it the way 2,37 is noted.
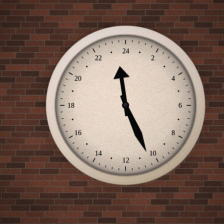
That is 23,26
